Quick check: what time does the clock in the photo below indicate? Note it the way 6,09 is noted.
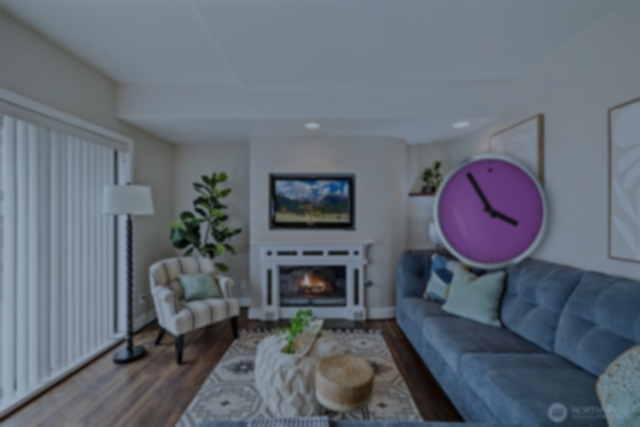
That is 3,55
